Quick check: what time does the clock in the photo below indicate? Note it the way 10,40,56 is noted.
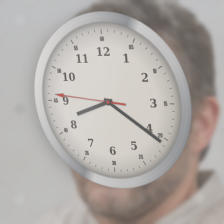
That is 8,20,46
